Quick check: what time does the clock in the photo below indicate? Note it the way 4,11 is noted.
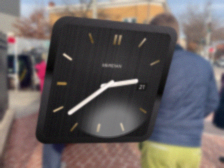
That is 2,38
